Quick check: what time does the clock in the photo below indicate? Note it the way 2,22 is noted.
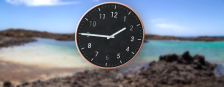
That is 1,45
